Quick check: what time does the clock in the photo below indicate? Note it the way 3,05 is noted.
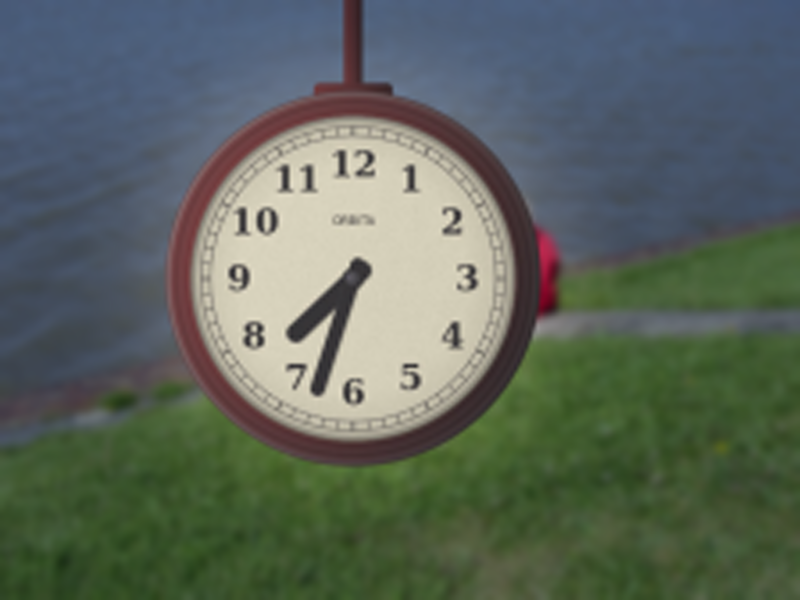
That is 7,33
